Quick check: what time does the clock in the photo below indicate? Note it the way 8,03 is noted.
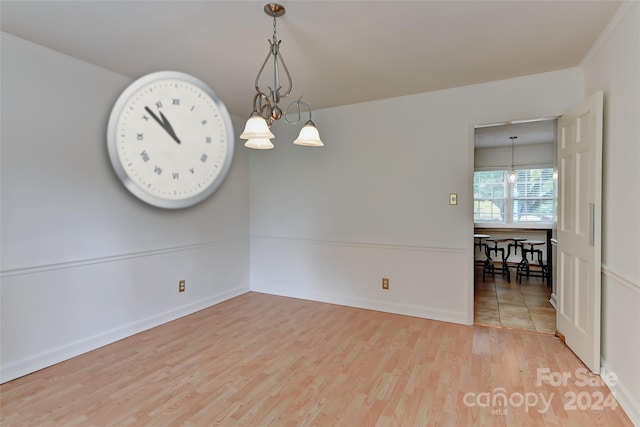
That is 10,52
